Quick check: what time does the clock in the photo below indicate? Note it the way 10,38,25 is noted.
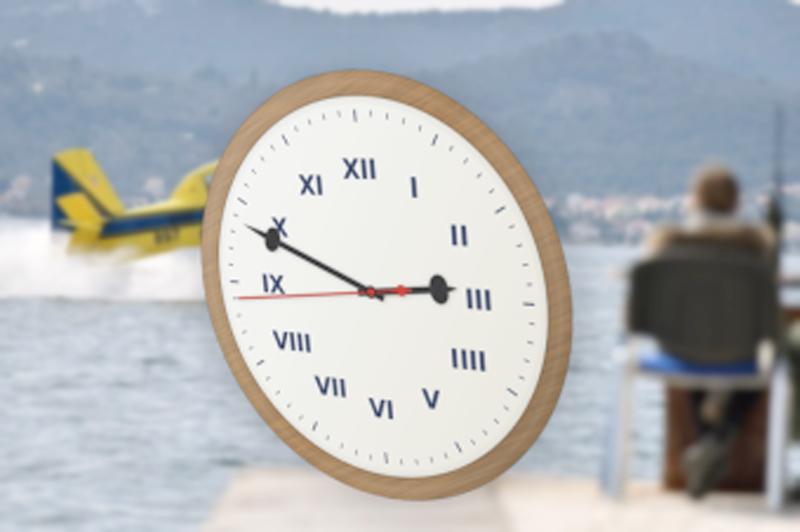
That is 2,48,44
